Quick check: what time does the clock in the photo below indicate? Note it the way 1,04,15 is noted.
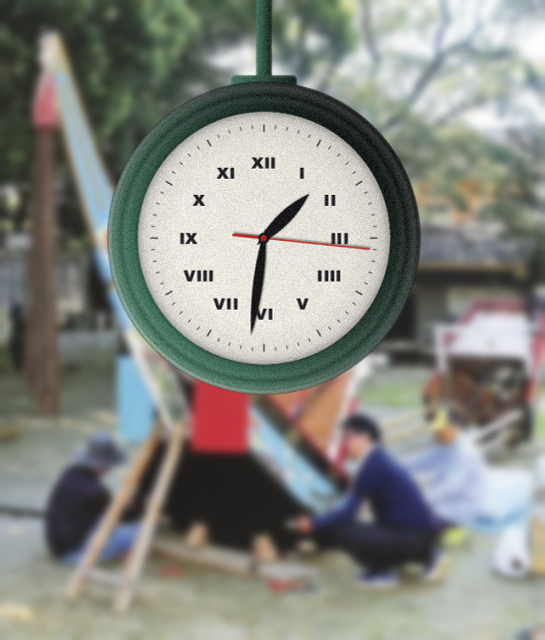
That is 1,31,16
